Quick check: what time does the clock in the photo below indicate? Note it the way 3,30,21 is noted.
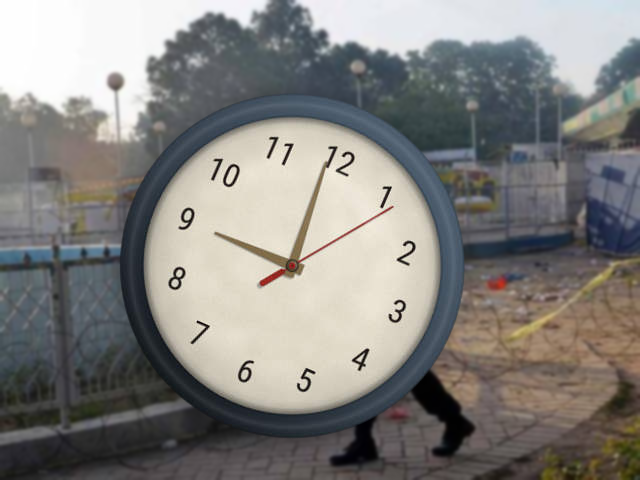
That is 8,59,06
